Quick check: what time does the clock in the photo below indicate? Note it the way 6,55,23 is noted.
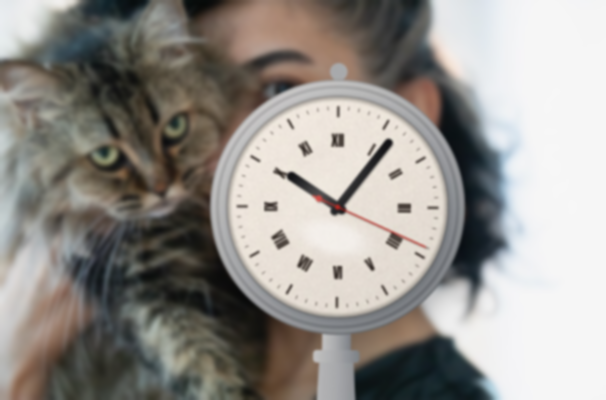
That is 10,06,19
